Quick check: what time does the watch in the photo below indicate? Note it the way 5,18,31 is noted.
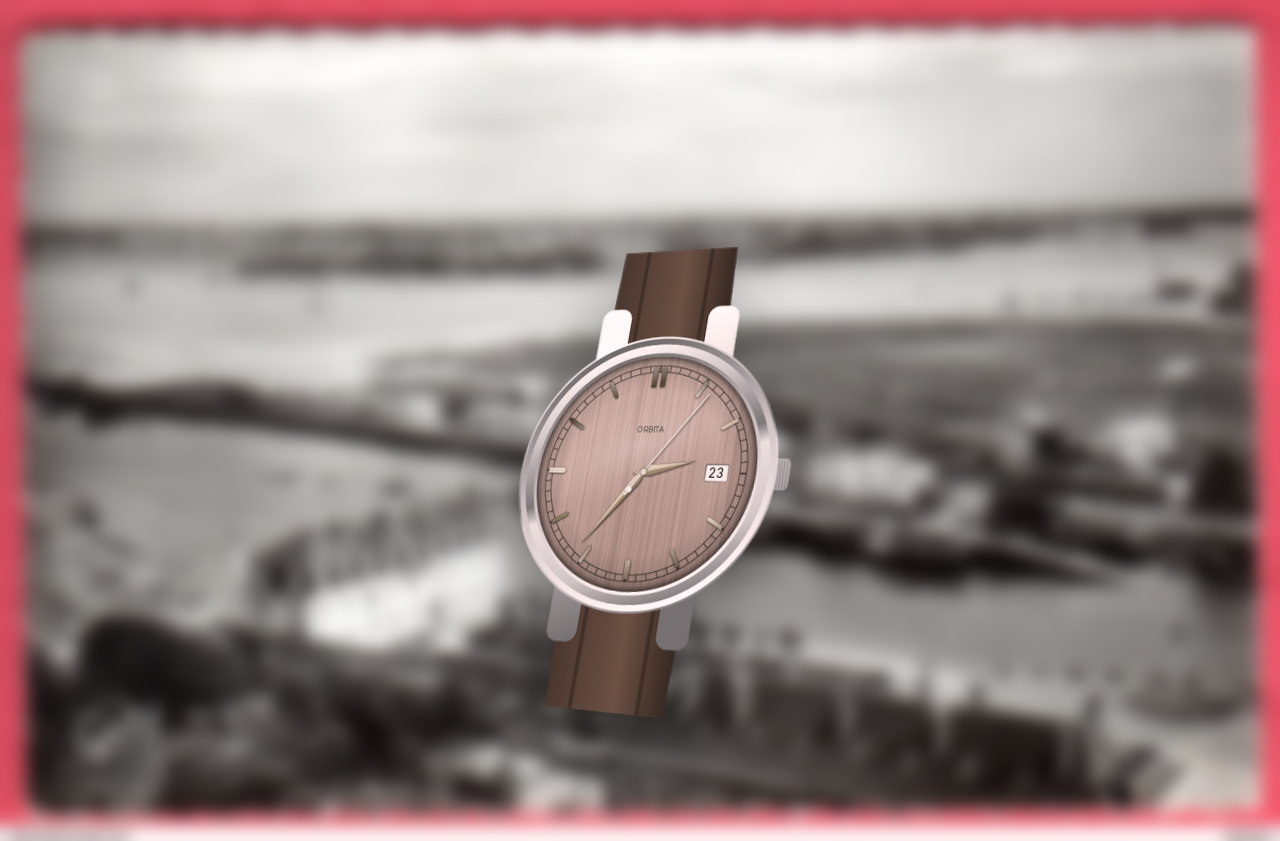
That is 2,36,06
